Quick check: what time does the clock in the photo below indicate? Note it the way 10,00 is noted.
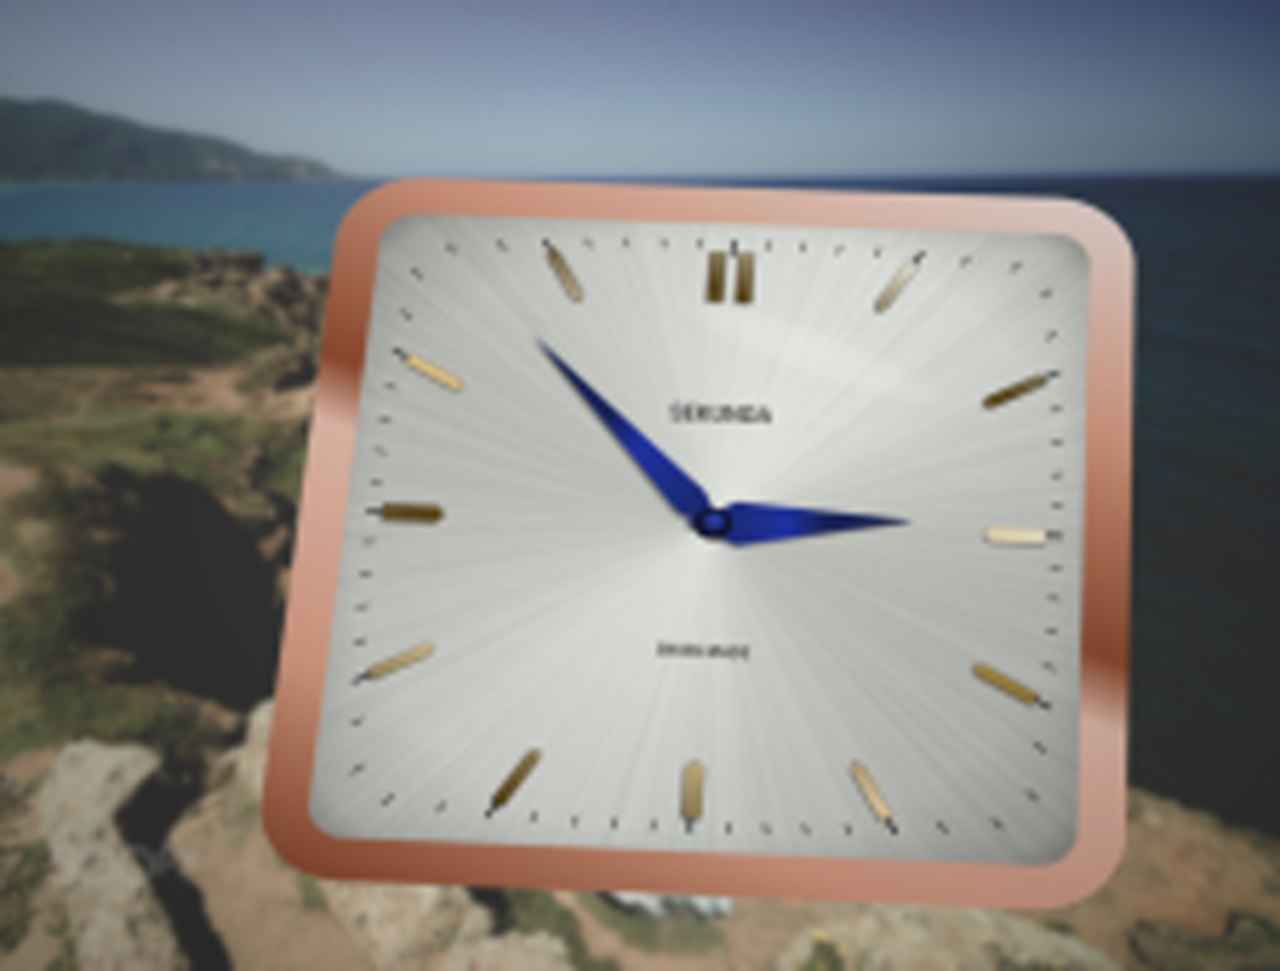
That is 2,53
